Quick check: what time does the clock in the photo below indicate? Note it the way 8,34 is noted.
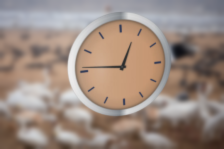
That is 12,46
